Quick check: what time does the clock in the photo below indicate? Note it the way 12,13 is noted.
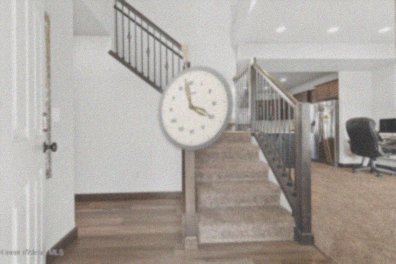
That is 3,58
